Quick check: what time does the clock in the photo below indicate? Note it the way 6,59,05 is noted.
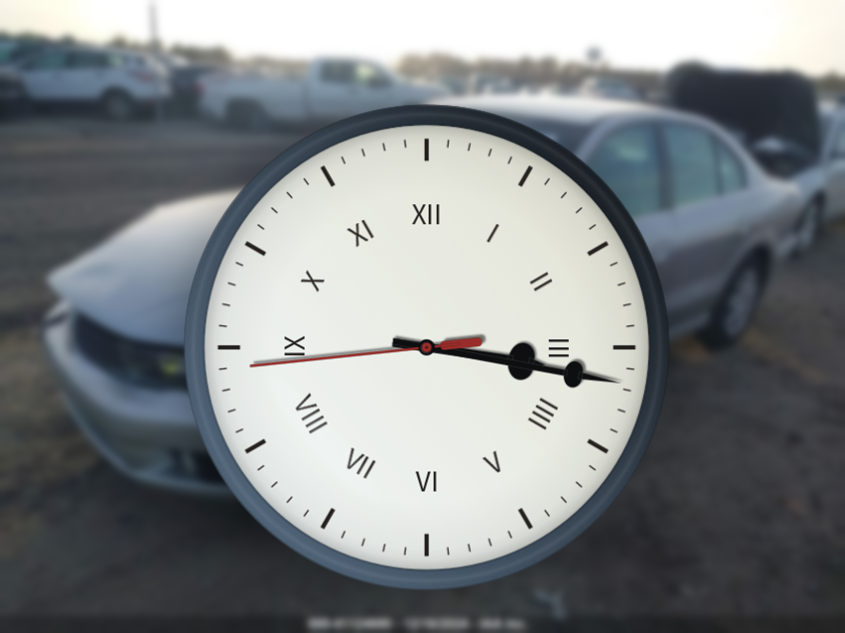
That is 3,16,44
